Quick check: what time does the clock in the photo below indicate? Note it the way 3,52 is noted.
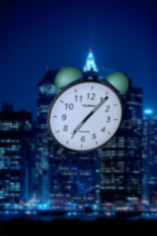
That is 7,06
